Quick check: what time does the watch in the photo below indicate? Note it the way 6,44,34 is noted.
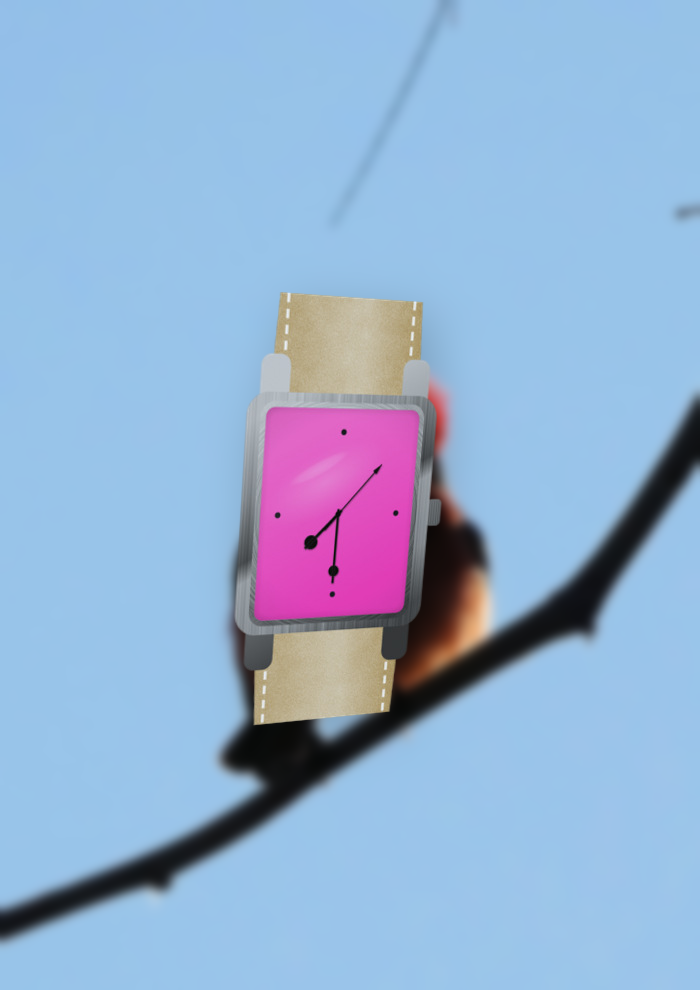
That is 7,30,07
